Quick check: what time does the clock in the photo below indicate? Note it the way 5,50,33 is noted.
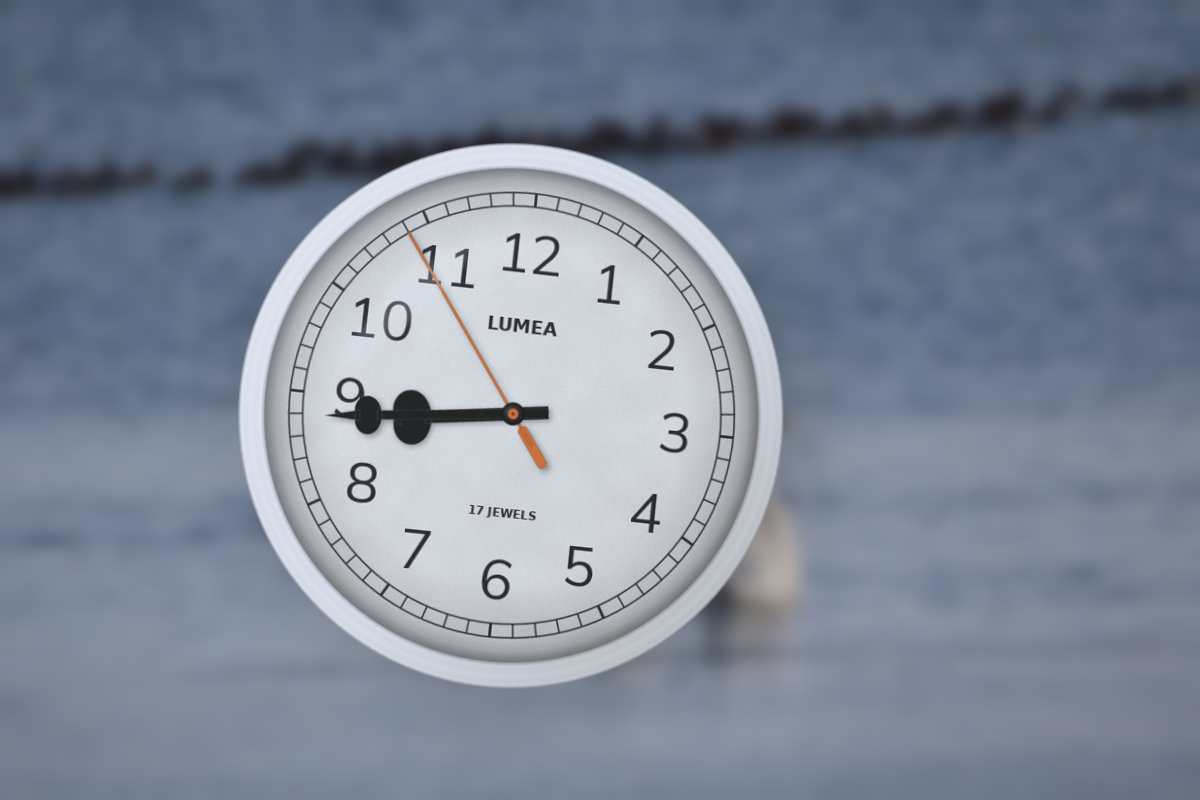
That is 8,43,54
